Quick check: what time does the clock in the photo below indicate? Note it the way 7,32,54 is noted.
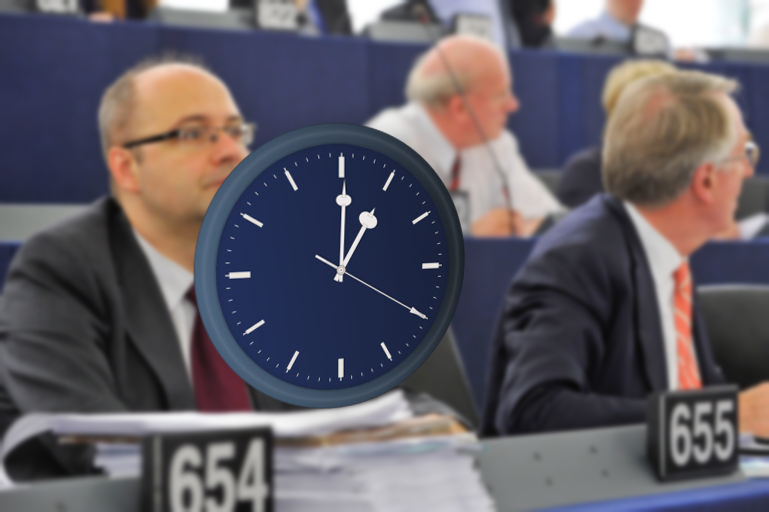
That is 1,00,20
